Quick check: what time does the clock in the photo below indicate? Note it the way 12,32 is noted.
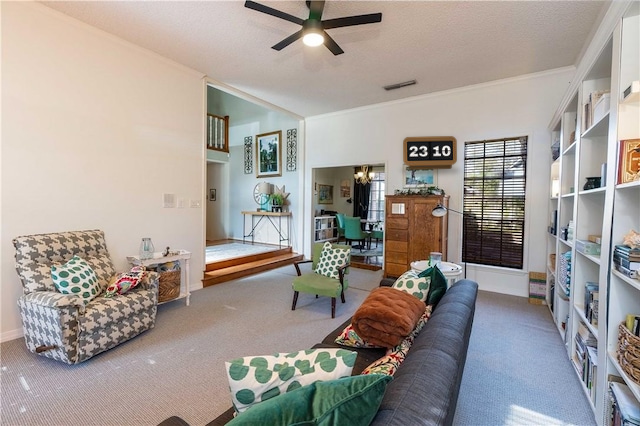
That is 23,10
